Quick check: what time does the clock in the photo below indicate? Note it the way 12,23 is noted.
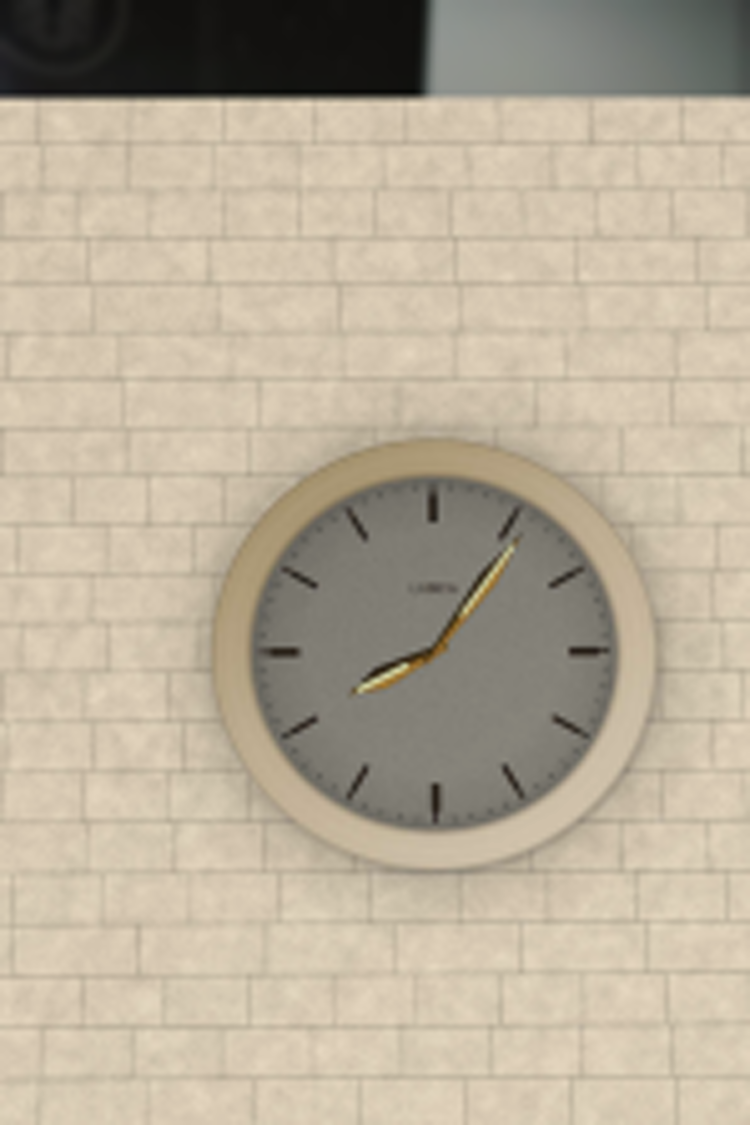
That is 8,06
